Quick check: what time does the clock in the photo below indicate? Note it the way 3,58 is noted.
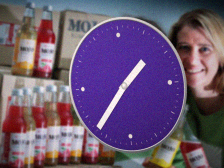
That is 1,37
